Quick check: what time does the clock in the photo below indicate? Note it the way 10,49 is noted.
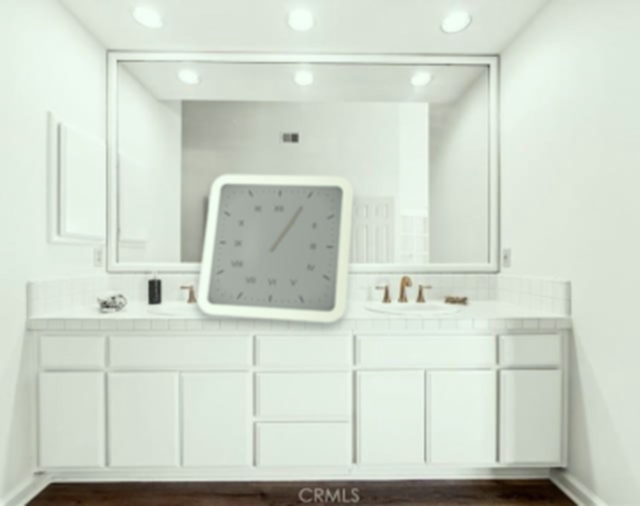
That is 1,05
